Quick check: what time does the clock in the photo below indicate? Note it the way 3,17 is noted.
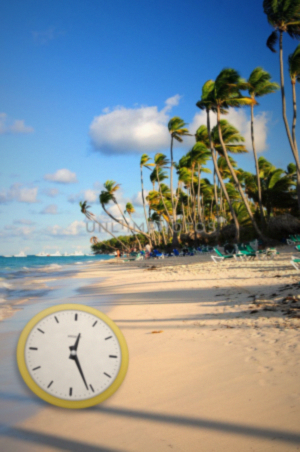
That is 12,26
